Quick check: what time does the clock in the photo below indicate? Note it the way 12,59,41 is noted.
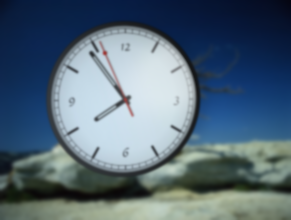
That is 7,53,56
